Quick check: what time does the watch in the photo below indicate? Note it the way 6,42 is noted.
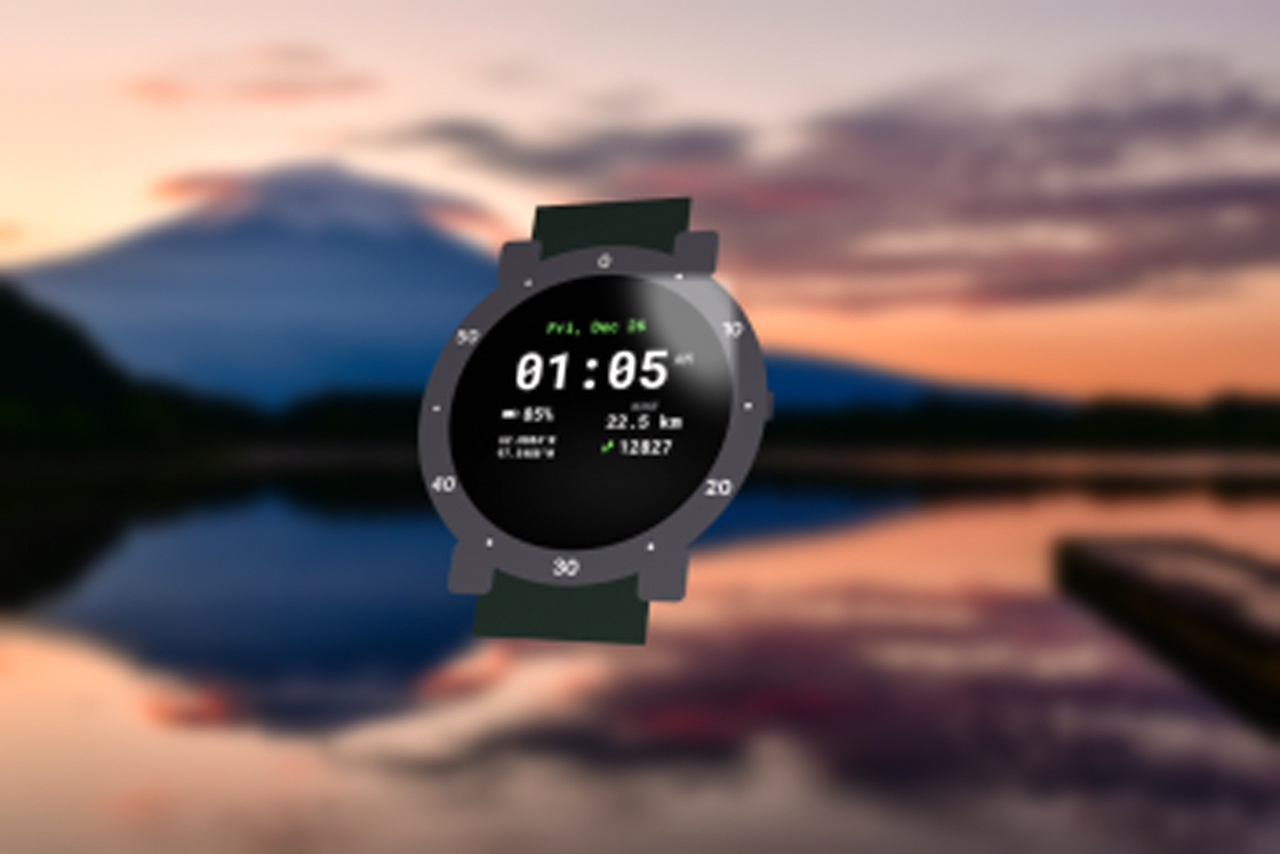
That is 1,05
